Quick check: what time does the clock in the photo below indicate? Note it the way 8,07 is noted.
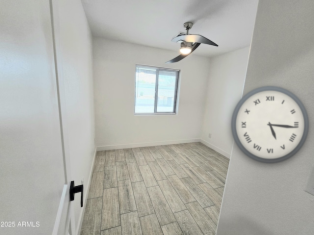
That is 5,16
